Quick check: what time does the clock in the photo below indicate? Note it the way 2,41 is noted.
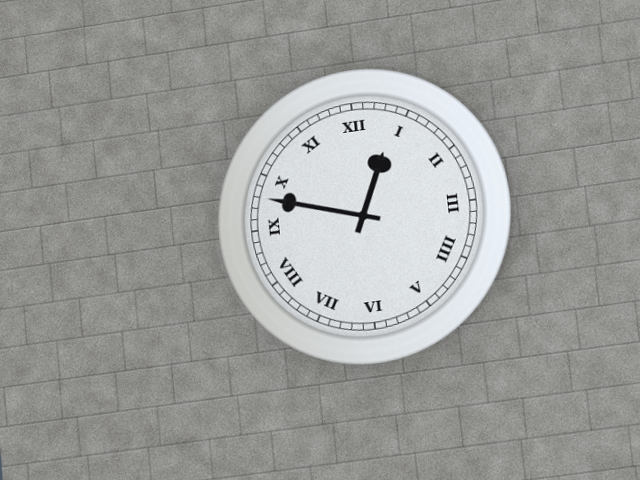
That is 12,48
